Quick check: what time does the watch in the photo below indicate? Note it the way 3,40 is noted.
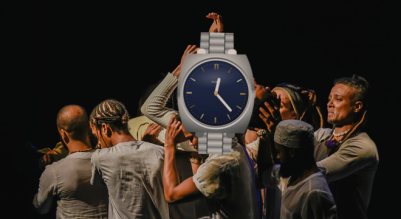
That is 12,23
